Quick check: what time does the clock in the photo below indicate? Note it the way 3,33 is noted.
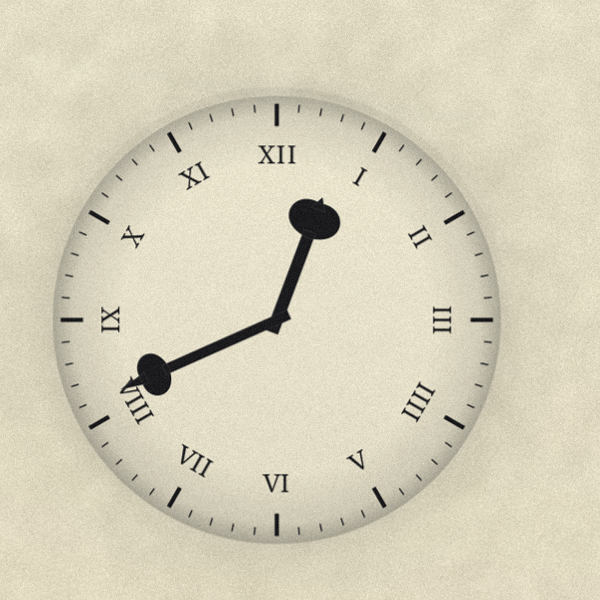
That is 12,41
